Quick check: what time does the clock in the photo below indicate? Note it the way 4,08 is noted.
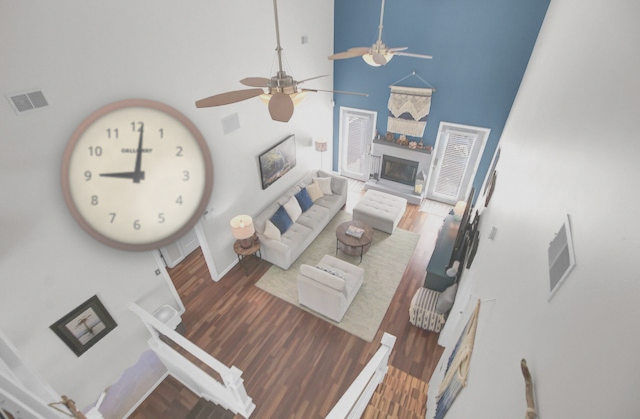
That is 9,01
